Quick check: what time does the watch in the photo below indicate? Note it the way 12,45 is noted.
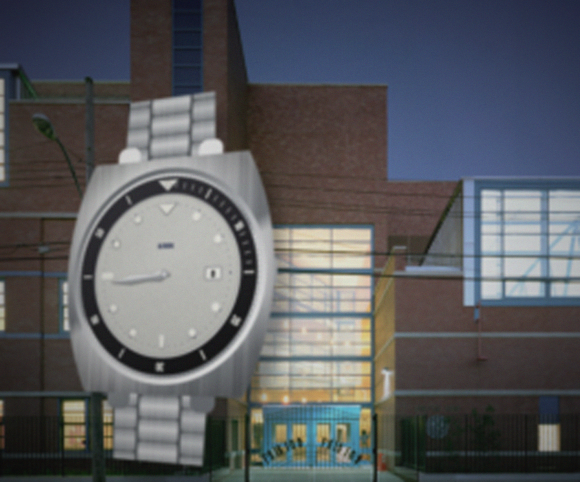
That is 8,44
